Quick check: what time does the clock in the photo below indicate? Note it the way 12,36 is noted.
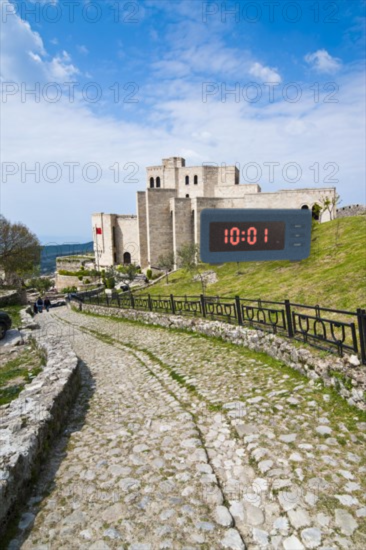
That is 10,01
